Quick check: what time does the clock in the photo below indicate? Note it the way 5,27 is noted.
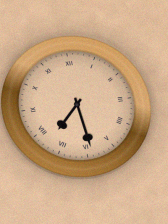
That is 7,29
